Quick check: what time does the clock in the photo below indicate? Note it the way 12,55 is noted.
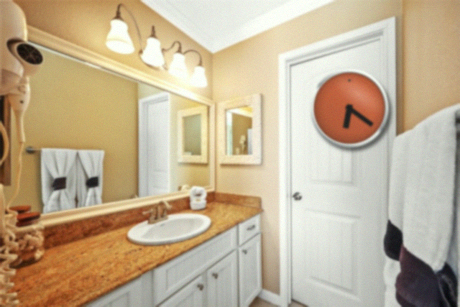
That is 6,21
